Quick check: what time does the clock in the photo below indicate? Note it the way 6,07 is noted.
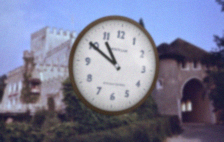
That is 10,50
